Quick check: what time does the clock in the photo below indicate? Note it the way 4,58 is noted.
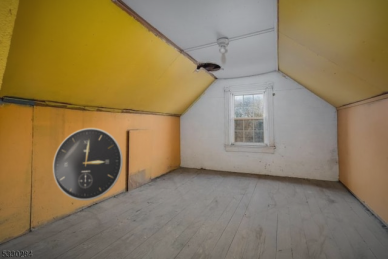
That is 3,01
